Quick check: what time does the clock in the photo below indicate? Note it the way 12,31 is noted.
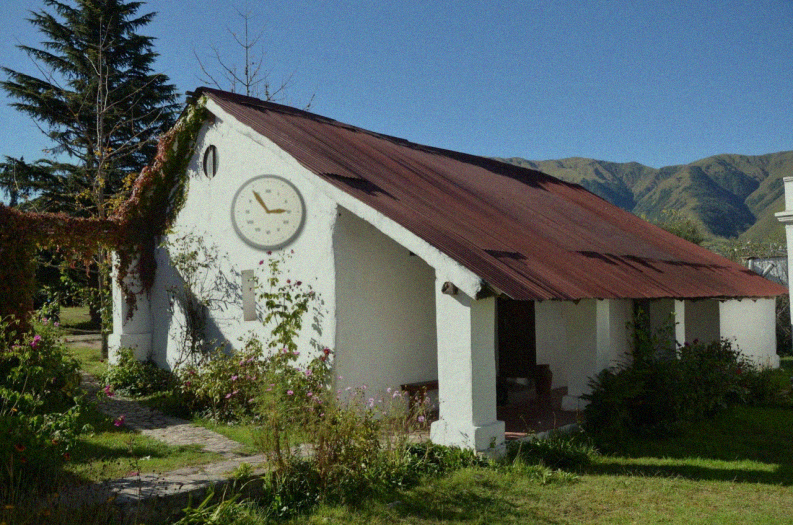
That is 2,54
